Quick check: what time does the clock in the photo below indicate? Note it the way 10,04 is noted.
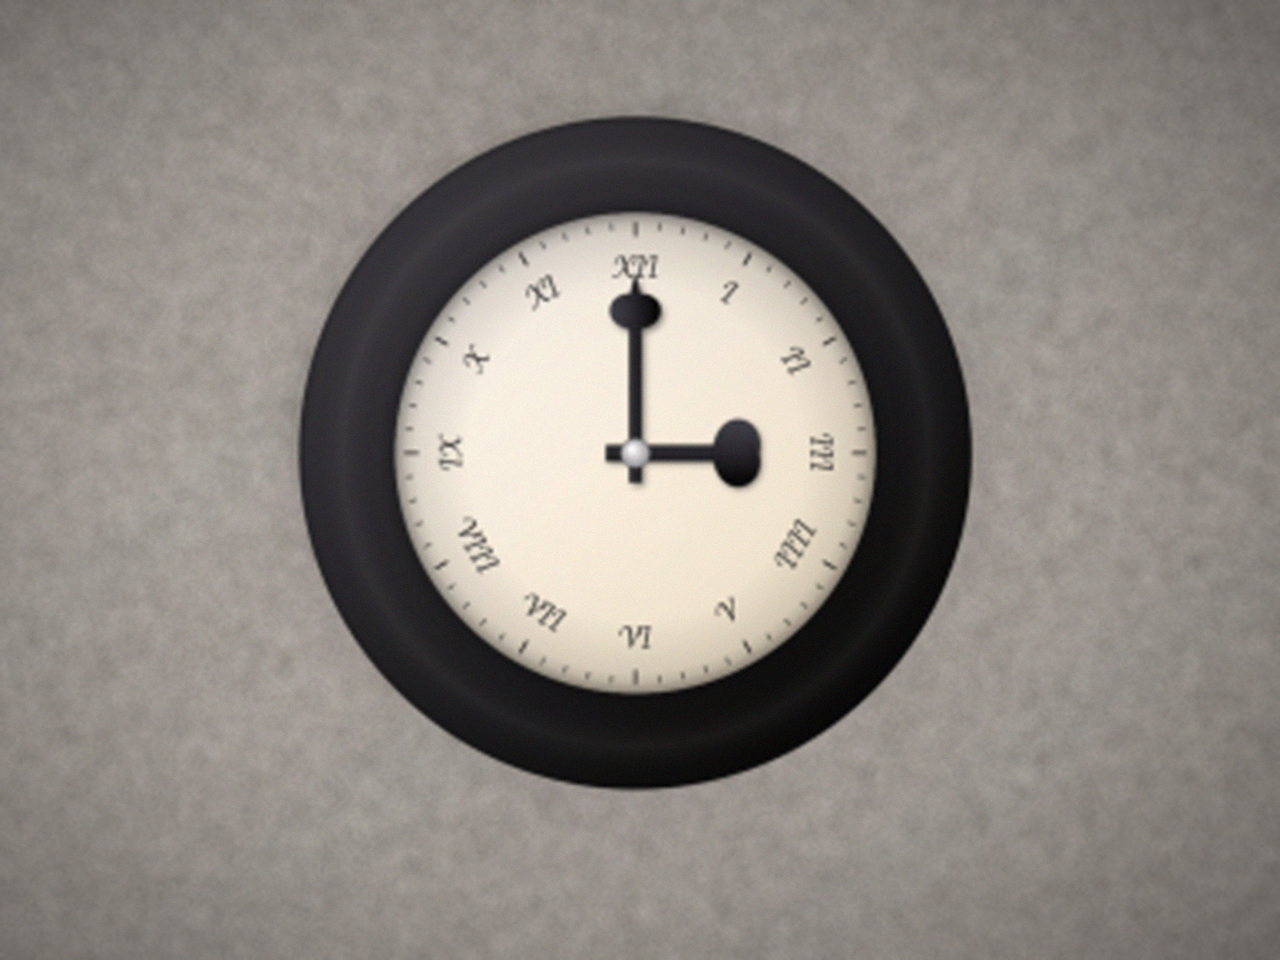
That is 3,00
